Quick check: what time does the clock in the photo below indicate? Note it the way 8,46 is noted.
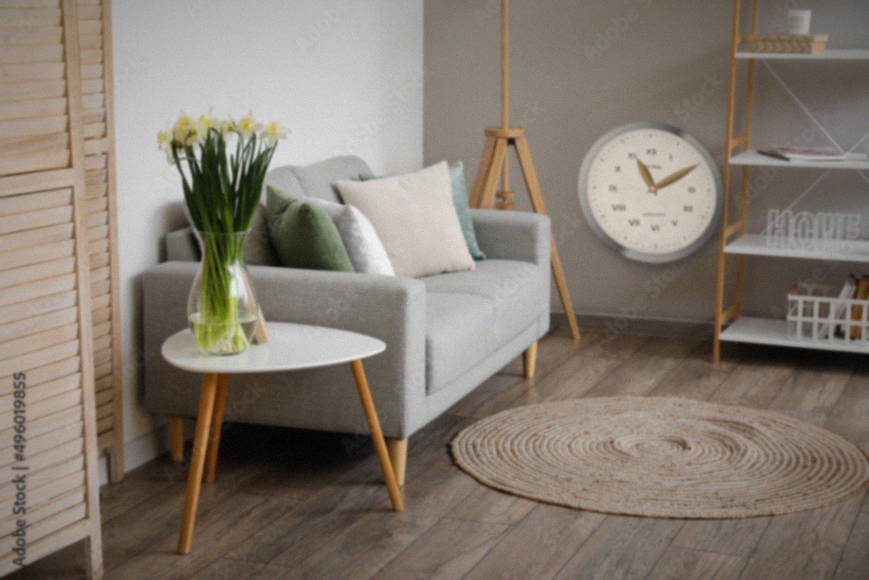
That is 11,10
